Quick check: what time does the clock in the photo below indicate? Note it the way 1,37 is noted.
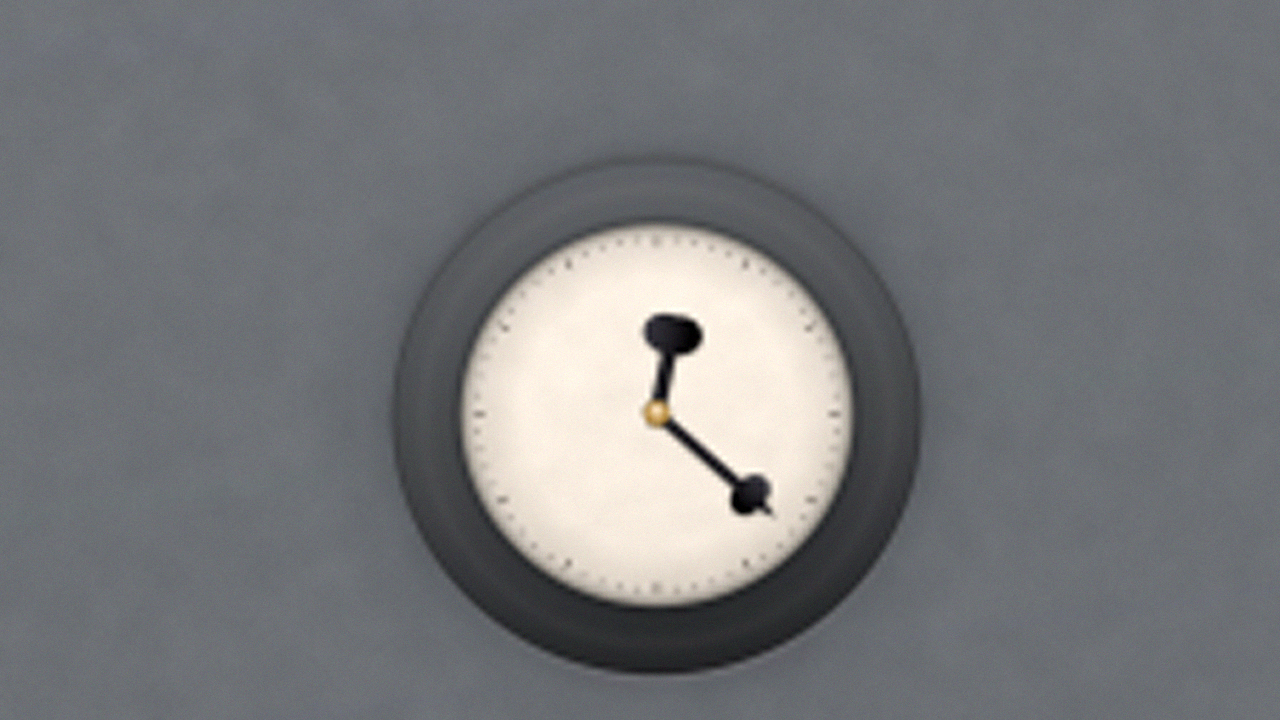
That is 12,22
